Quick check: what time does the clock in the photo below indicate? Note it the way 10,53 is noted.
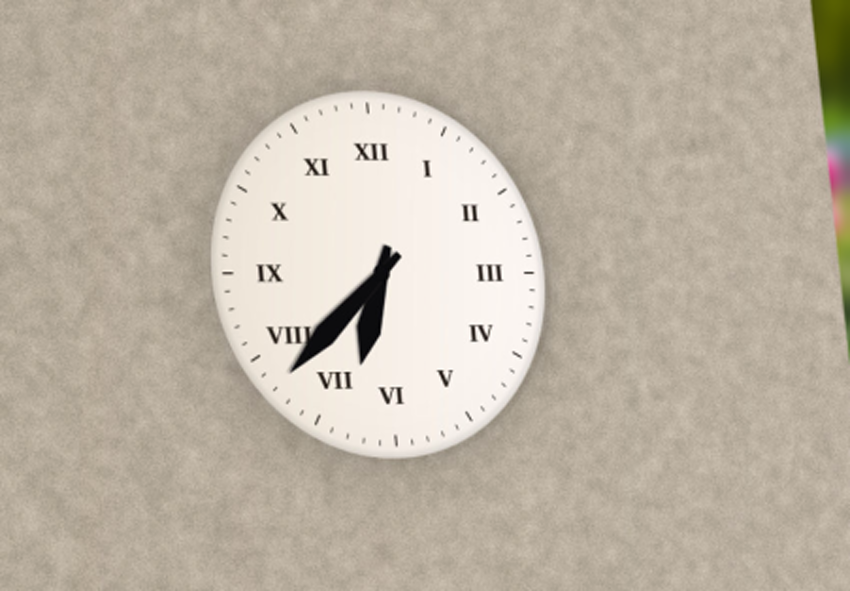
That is 6,38
